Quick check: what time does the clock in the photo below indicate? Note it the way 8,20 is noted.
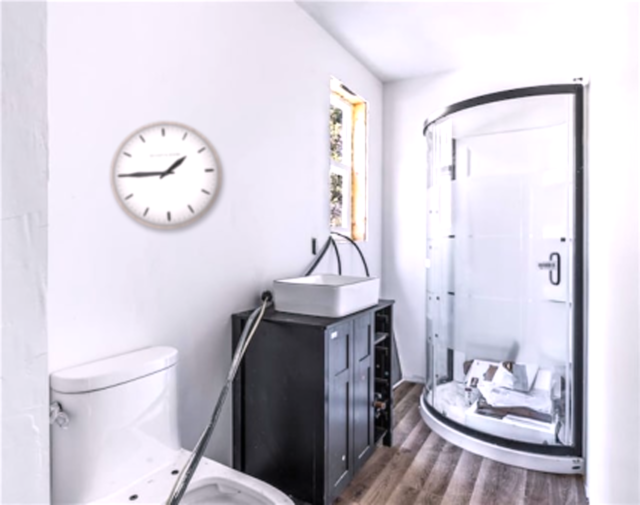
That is 1,45
